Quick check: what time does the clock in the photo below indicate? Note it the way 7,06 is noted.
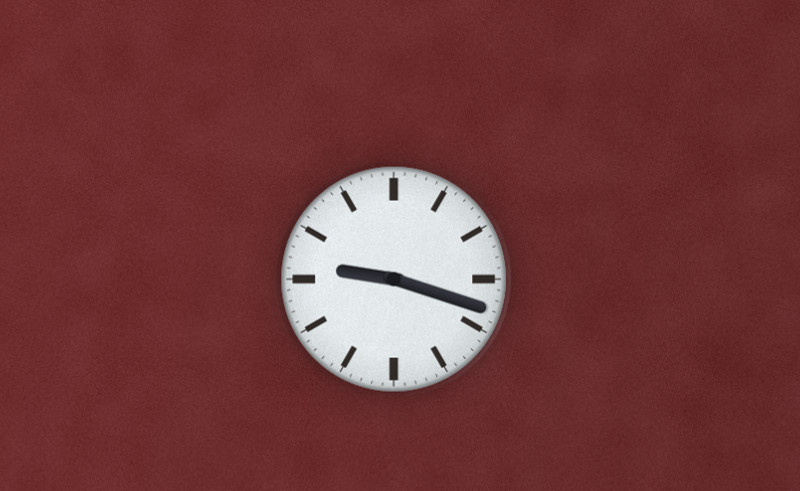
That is 9,18
